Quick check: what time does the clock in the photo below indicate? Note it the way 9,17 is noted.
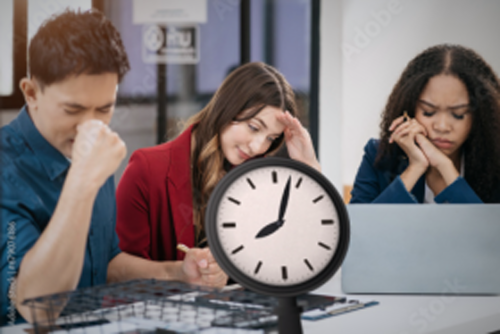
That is 8,03
